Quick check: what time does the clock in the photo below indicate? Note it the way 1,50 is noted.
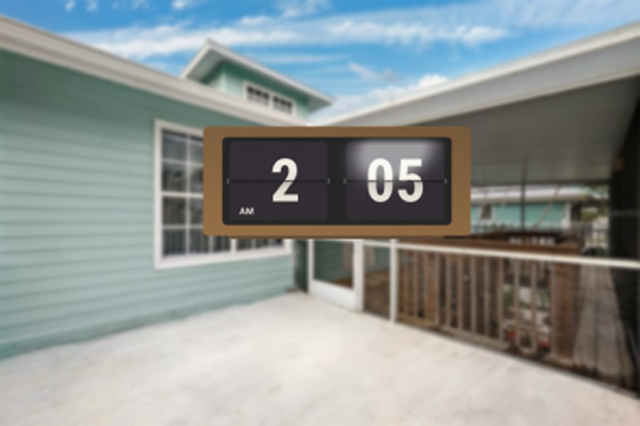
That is 2,05
